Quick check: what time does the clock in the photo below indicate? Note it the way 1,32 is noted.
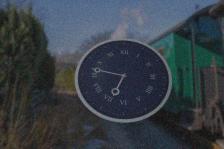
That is 6,47
